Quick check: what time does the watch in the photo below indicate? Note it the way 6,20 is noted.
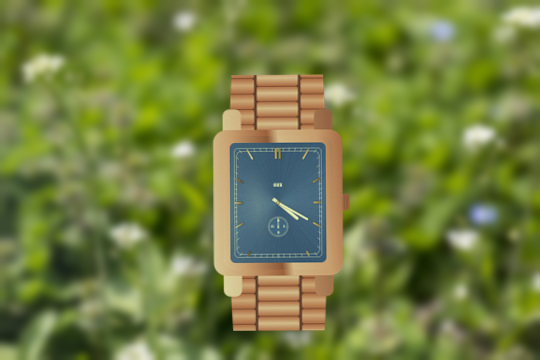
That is 4,20
